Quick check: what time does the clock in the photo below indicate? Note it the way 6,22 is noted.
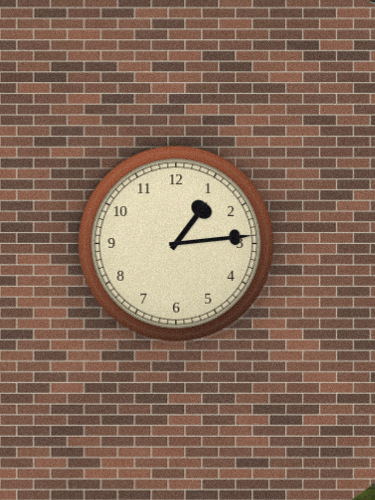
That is 1,14
